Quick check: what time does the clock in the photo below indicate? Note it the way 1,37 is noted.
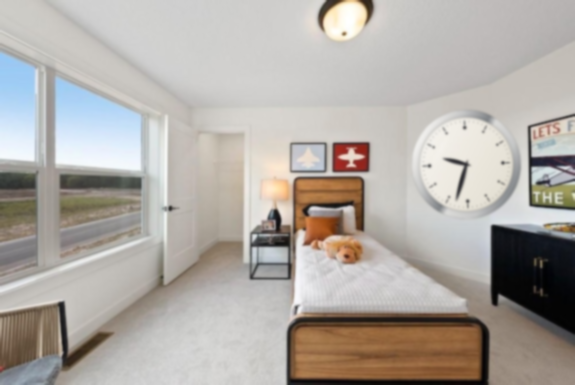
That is 9,33
